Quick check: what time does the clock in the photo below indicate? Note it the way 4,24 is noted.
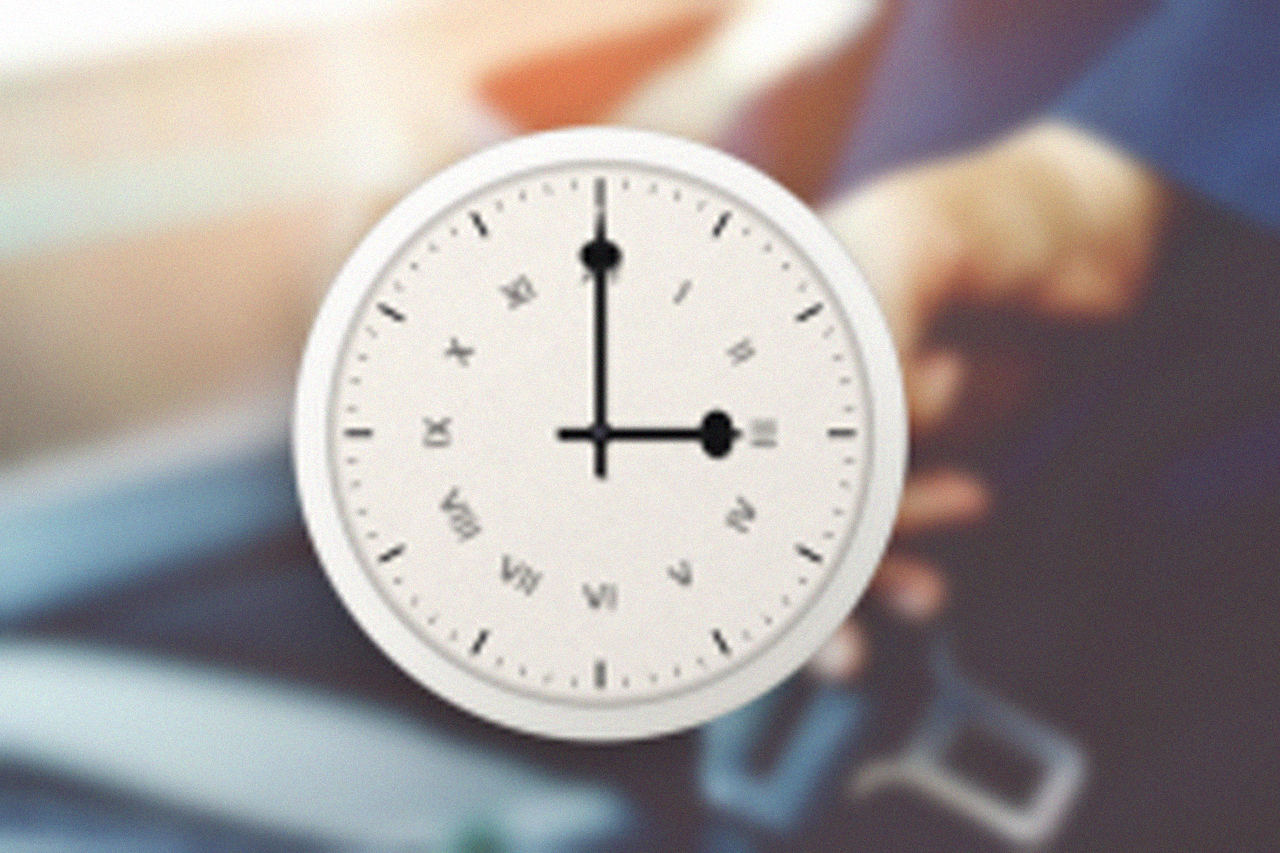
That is 3,00
